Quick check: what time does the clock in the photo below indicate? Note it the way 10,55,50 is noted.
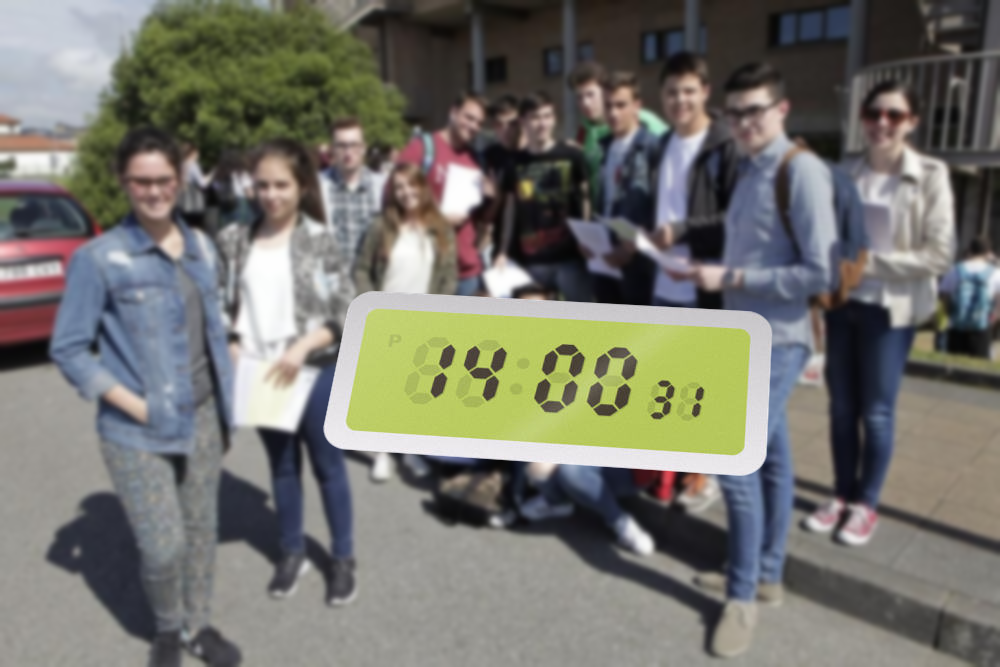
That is 14,00,31
